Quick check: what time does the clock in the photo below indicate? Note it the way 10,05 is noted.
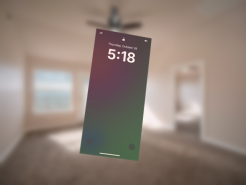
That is 5,18
